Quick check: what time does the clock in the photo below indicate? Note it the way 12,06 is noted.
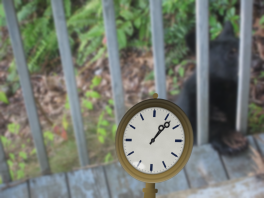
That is 1,07
